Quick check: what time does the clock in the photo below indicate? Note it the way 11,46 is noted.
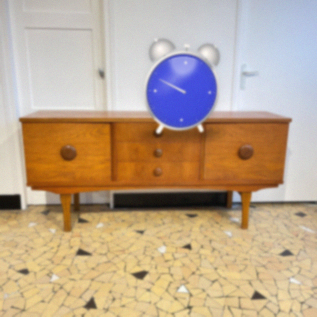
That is 9,49
